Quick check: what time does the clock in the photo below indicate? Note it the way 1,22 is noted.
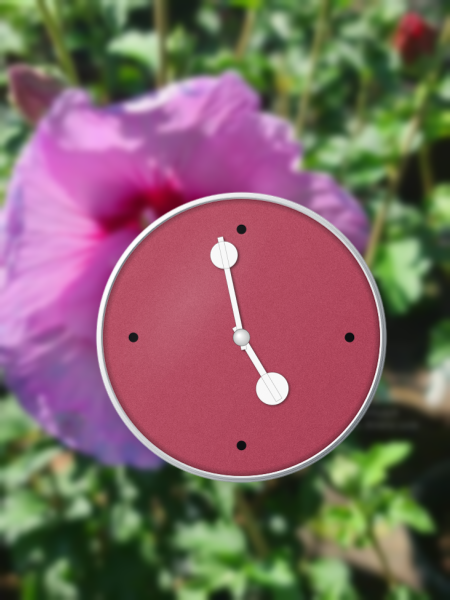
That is 4,58
